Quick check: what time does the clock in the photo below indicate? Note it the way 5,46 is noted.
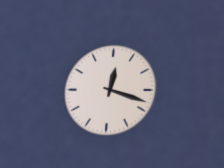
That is 12,18
